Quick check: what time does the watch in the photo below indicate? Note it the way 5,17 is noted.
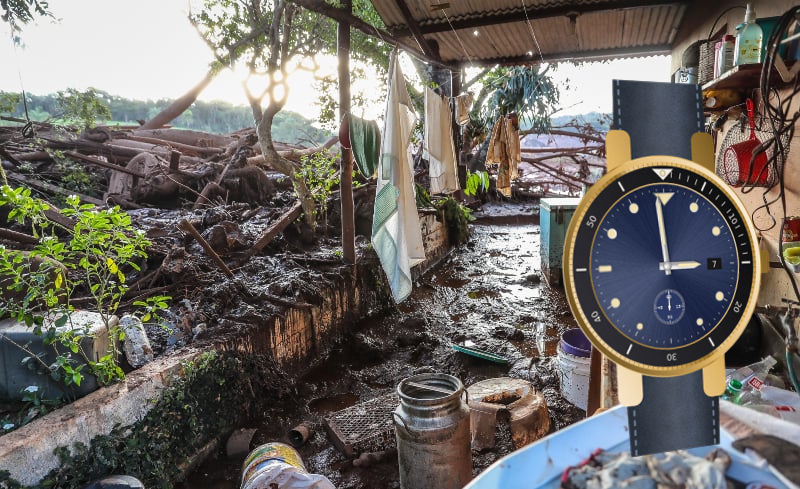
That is 2,59
